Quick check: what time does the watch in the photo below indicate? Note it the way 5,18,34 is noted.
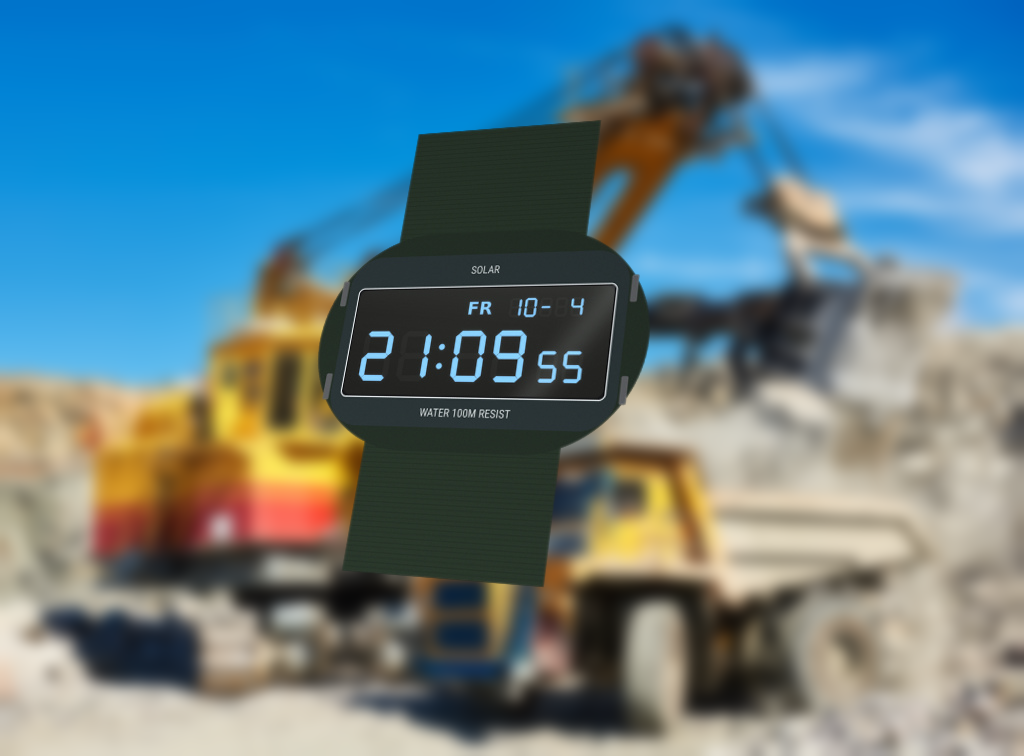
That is 21,09,55
